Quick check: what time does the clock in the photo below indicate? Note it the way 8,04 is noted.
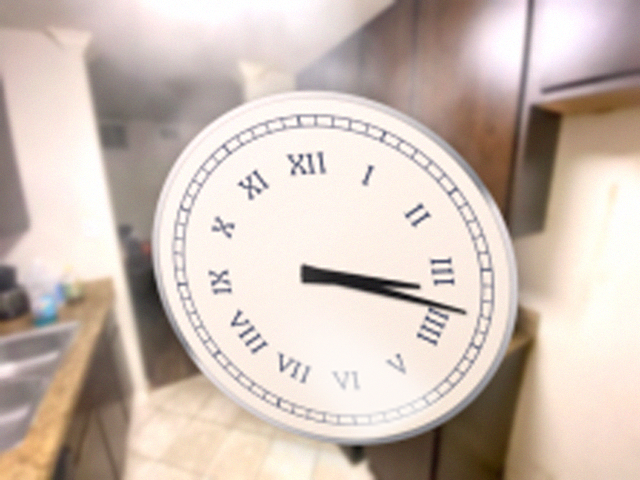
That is 3,18
